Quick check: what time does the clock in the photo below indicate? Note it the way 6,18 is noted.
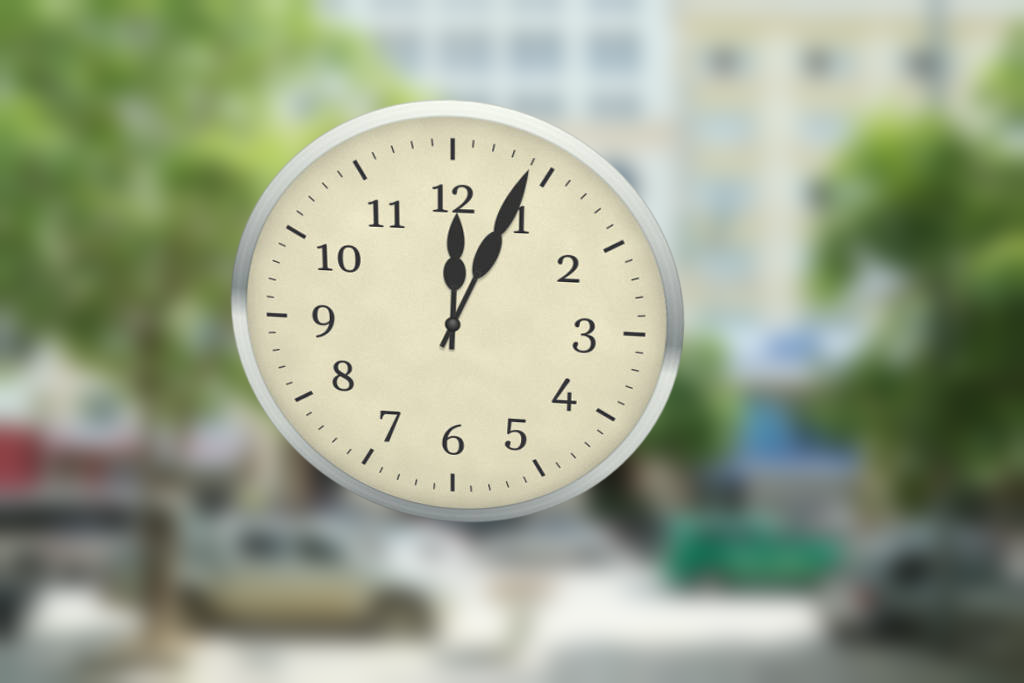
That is 12,04
